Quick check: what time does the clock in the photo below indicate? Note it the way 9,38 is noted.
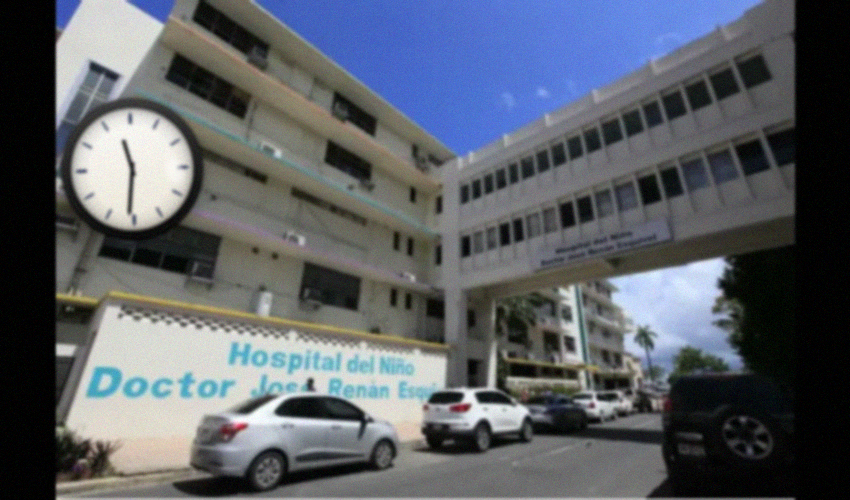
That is 11,31
